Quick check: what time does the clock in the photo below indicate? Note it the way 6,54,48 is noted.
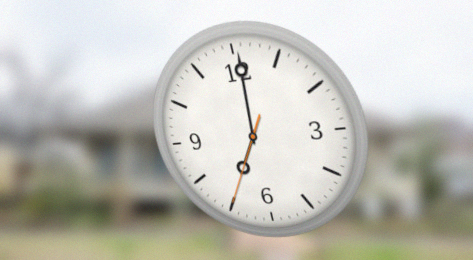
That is 7,00,35
